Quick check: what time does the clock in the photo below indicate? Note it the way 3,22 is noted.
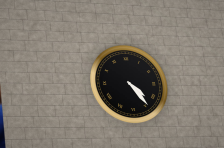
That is 4,24
